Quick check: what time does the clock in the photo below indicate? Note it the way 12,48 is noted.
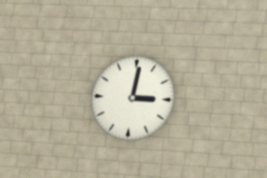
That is 3,01
